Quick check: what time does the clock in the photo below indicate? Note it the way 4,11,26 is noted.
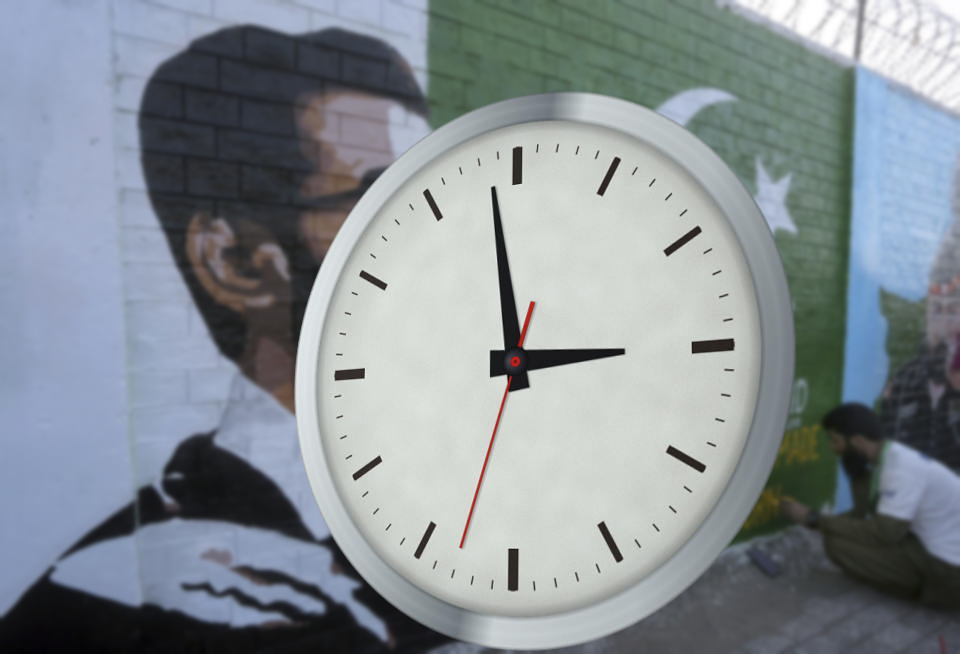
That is 2,58,33
